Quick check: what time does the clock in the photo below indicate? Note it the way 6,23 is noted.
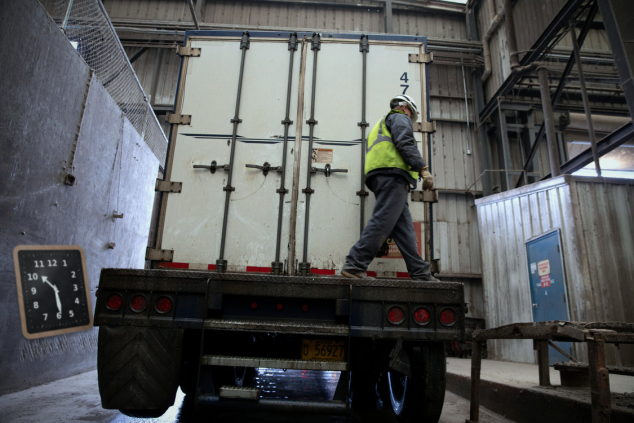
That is 10,29
